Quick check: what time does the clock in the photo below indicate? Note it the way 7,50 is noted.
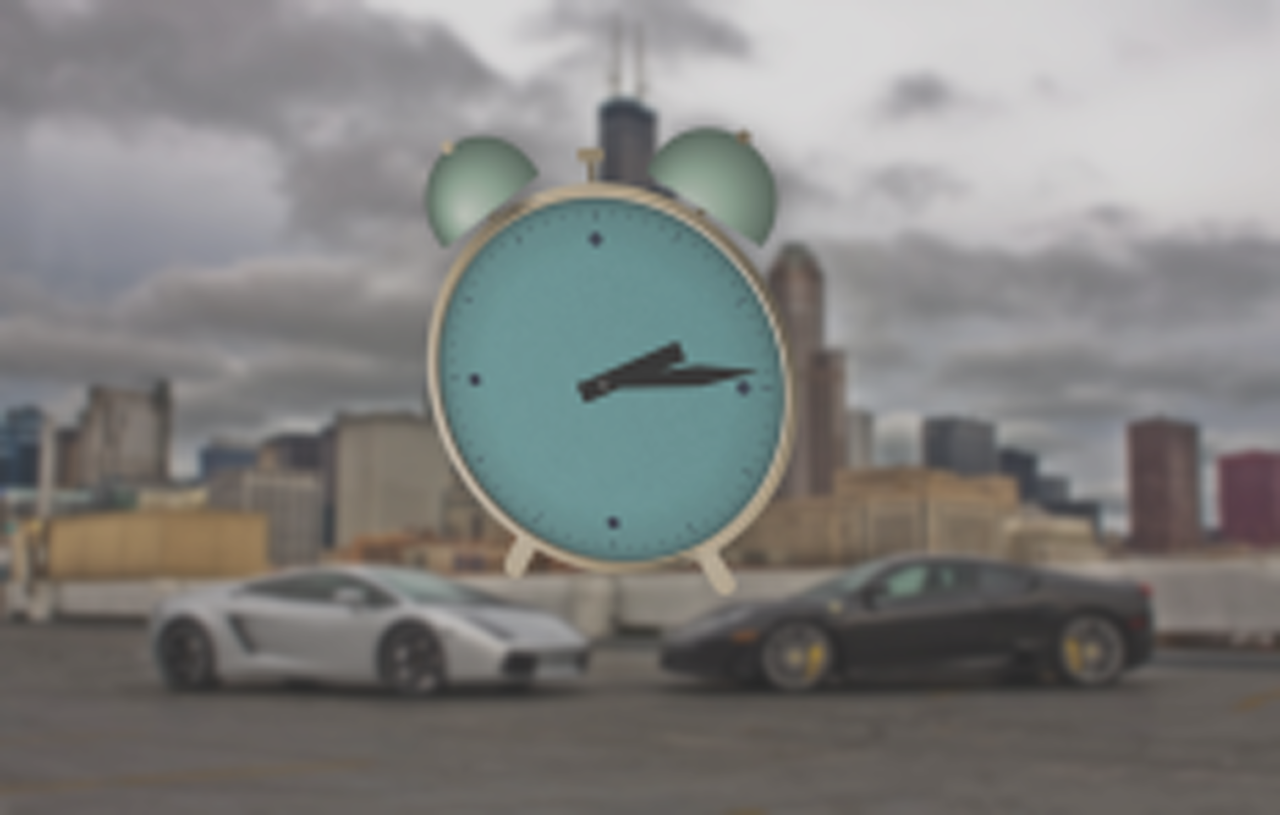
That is 2,14
